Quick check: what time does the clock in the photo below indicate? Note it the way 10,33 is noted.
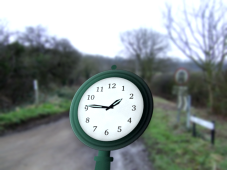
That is 1,46
